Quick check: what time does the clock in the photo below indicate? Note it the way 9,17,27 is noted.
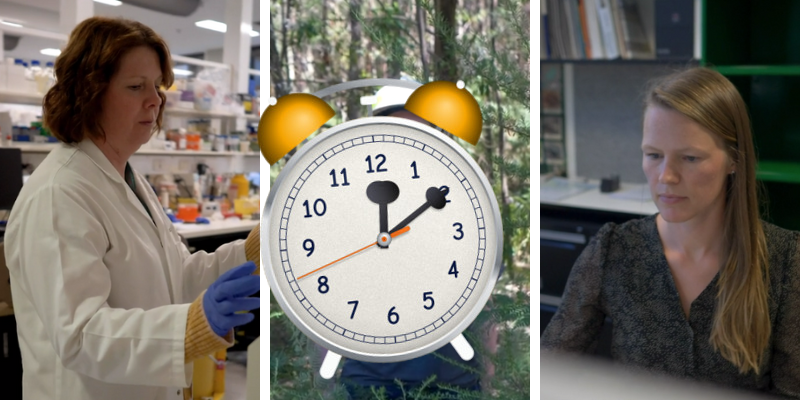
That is 12,09,42
